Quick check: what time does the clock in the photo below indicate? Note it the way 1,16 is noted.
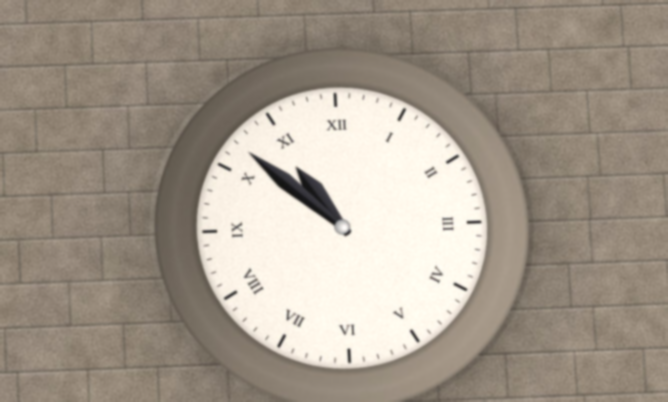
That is 10,52
